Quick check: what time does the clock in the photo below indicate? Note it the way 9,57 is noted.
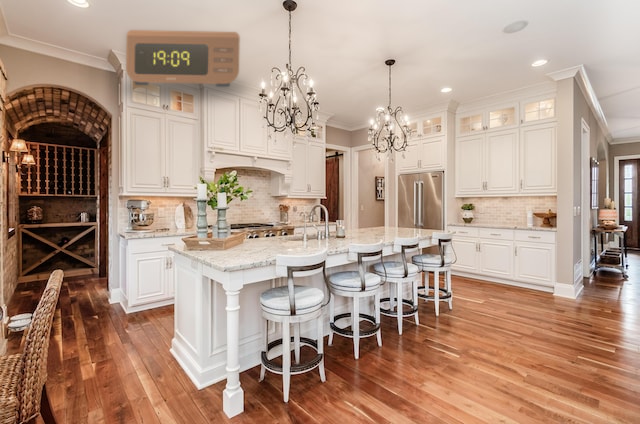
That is 19,09
